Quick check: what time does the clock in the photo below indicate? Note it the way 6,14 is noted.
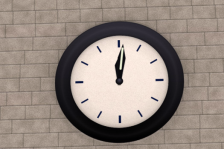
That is 12,01
